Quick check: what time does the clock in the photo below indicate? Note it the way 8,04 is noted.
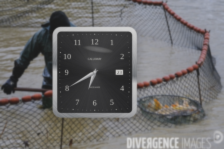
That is 6,40
